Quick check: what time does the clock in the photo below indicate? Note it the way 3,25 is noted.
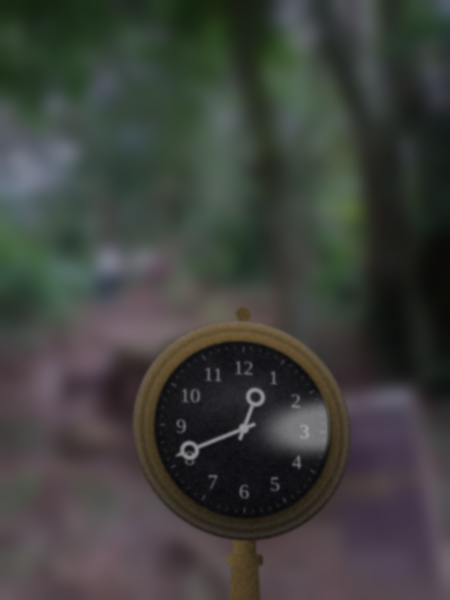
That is 12,41
